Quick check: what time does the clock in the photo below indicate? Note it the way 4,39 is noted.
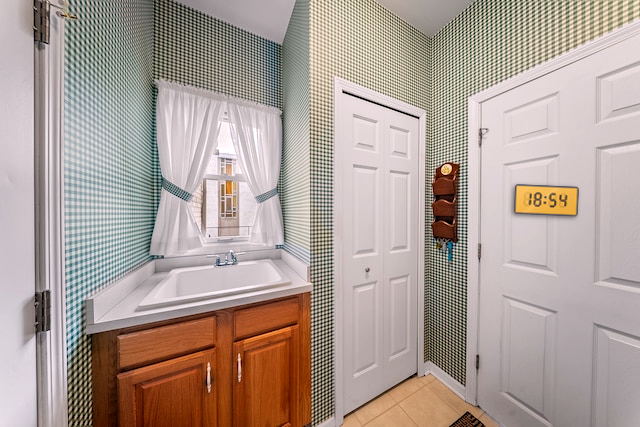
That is 18,54
